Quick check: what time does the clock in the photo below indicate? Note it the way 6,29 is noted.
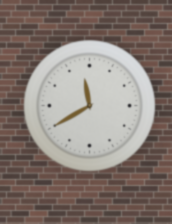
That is 11,40
